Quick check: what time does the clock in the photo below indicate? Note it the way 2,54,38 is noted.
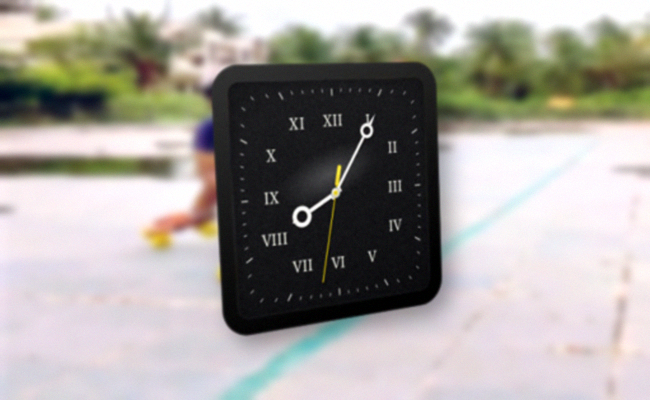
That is 8,05,32
